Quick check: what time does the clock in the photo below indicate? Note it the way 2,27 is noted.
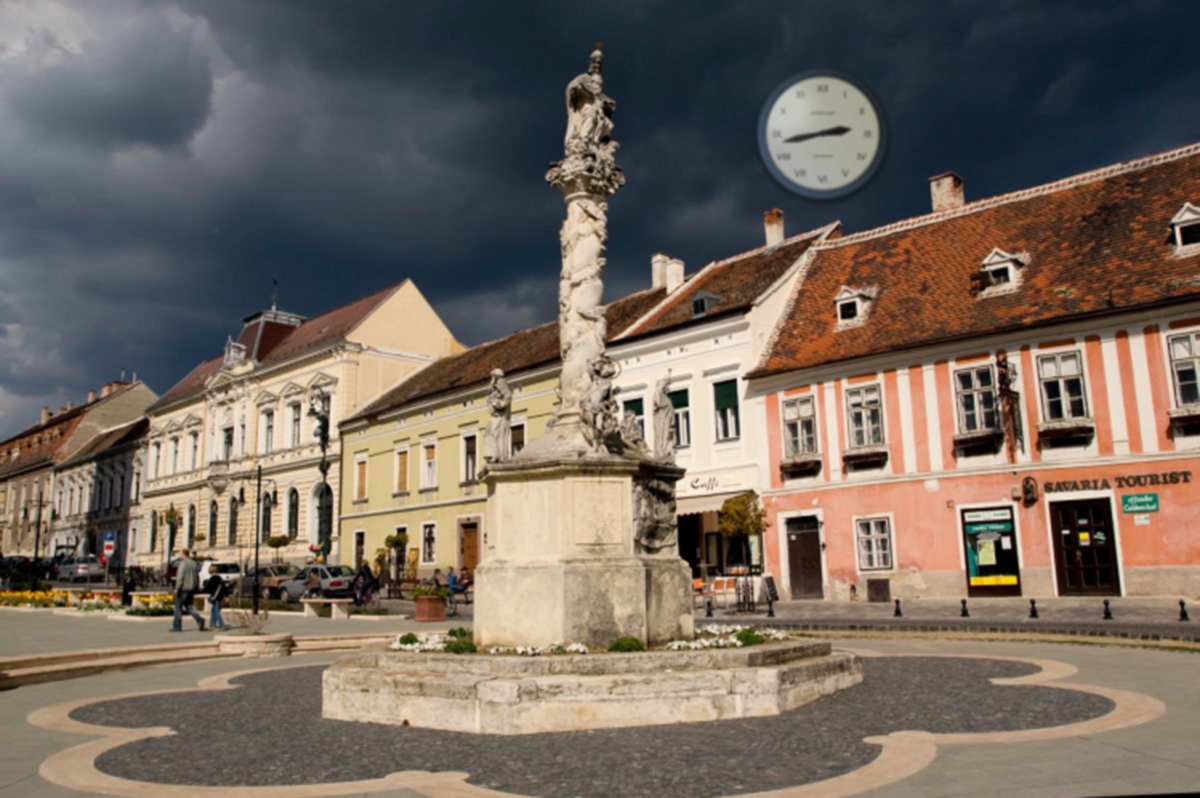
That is 2,43
